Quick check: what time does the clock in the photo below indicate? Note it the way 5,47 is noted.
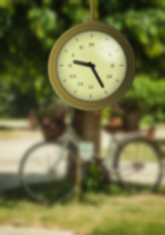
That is 9,25
